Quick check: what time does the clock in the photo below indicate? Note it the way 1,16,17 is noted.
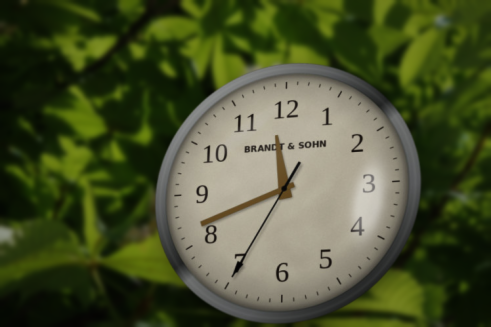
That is 11,41,35
